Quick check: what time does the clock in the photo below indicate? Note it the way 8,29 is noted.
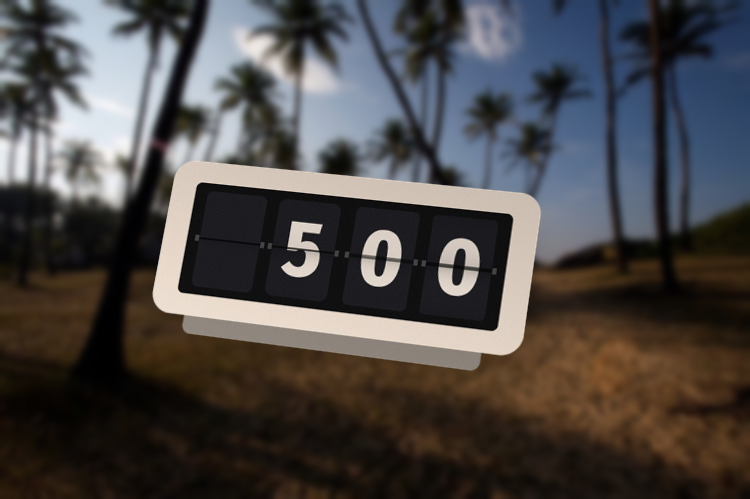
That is 5,00
